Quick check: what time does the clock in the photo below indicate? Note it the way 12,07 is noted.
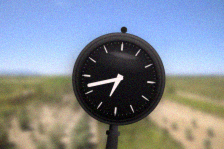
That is 6,42
